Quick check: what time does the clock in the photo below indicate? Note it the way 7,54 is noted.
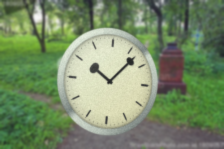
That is 10,07
